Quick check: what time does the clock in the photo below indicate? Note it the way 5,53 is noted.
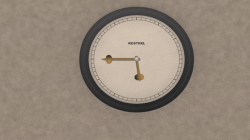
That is 5,45
